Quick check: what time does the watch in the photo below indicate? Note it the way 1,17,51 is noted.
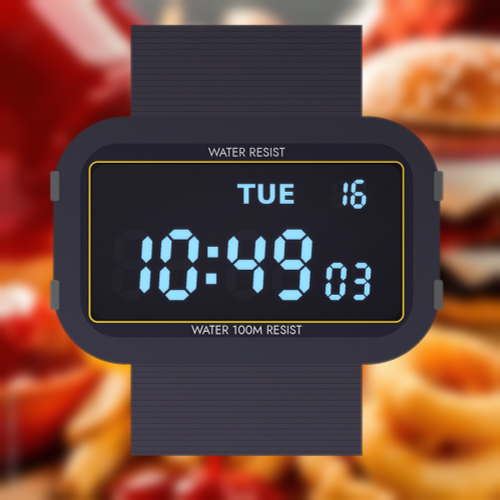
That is 10,49,03
